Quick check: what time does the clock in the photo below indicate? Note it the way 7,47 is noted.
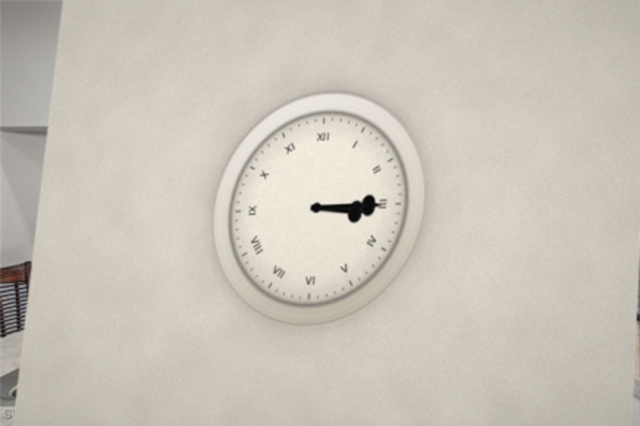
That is 3,15
